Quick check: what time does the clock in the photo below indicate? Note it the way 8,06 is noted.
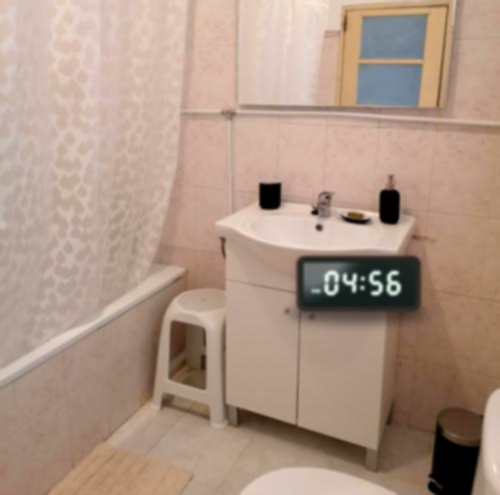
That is 4,56
